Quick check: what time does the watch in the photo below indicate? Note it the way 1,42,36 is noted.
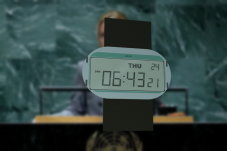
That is 6,43,21
